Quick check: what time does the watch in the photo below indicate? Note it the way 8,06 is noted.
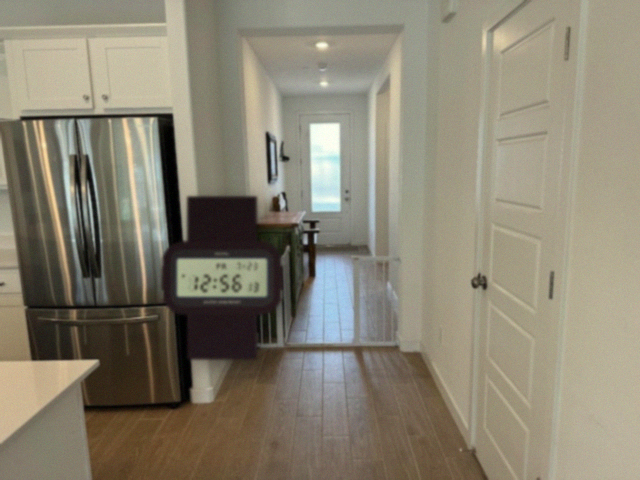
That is 12,56
